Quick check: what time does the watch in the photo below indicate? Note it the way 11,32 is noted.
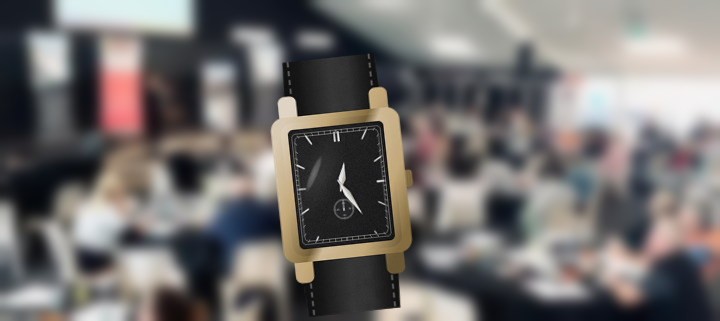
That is 12,25
